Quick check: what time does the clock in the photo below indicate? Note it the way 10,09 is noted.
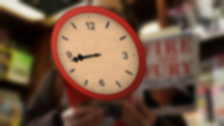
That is 8,43
